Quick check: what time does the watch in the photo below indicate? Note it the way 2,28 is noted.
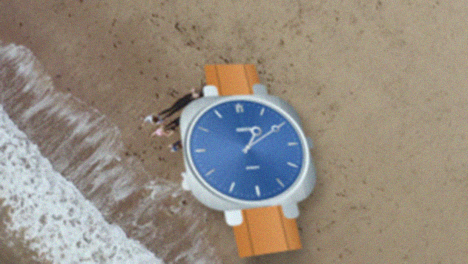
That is 1,10
